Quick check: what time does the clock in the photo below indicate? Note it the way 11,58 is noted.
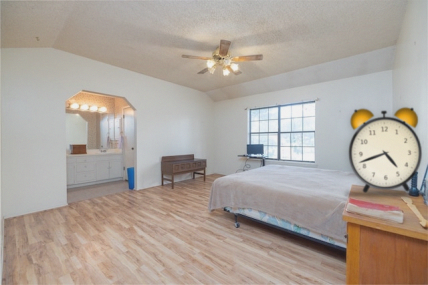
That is 4,42
